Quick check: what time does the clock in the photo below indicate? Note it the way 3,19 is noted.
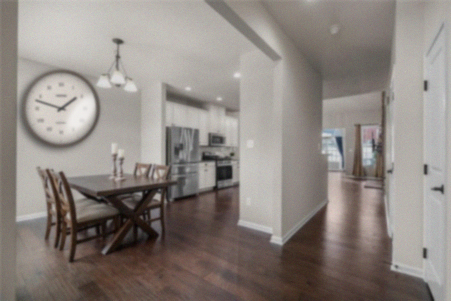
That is 1,48
